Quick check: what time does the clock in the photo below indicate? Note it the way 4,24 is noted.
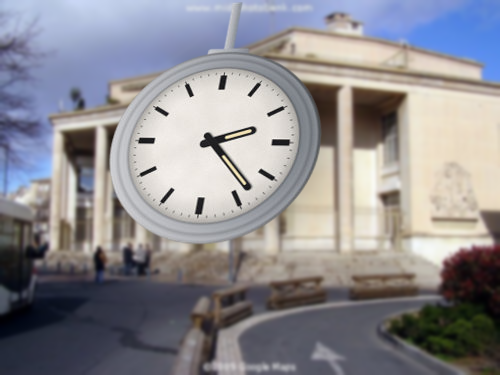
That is 2,23
